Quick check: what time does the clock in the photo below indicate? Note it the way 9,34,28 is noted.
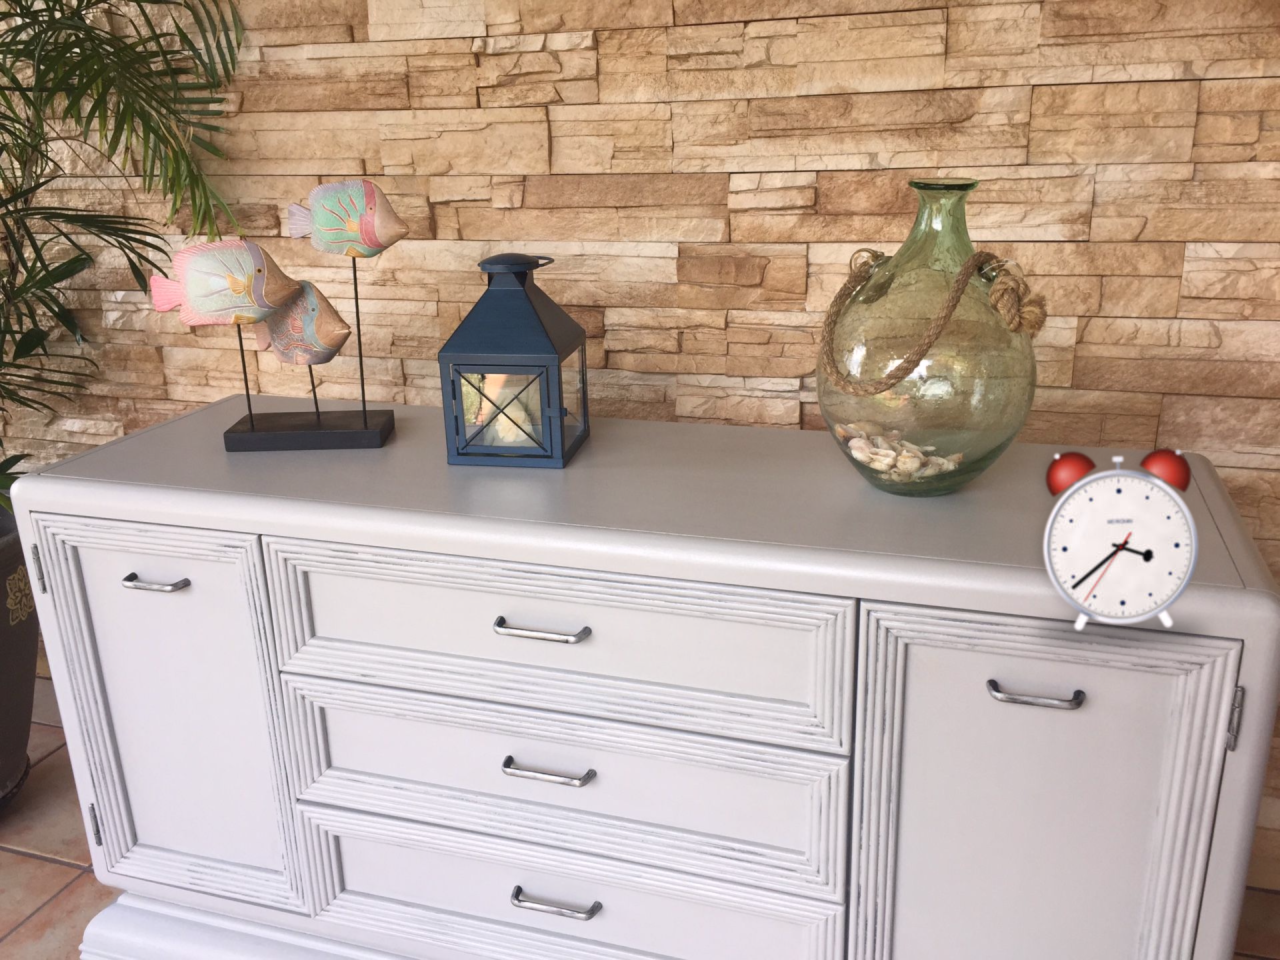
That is 3,38,36
